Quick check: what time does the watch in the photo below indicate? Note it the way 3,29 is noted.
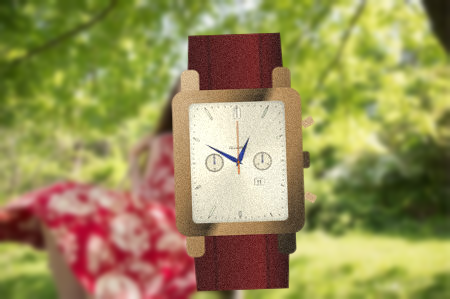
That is 12,50
